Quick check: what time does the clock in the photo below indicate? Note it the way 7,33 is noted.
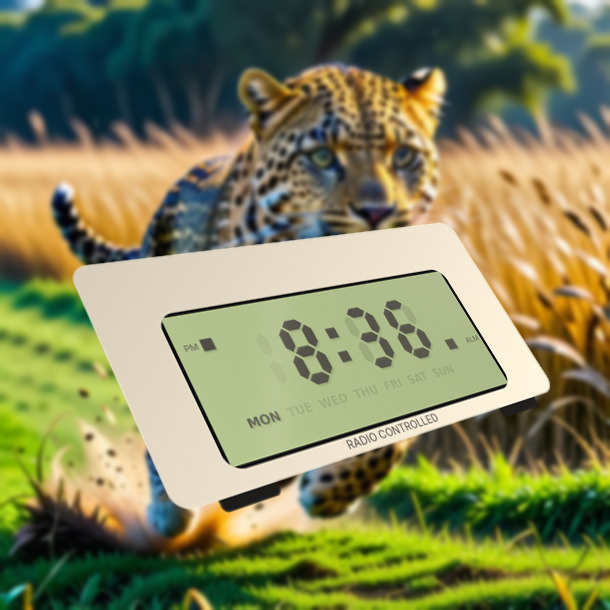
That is 8,36
